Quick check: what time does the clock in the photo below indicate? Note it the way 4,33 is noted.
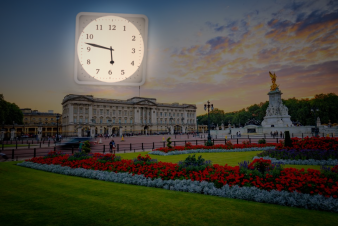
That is 5,47
